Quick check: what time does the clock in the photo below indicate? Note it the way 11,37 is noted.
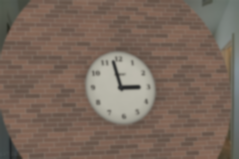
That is 2,58
